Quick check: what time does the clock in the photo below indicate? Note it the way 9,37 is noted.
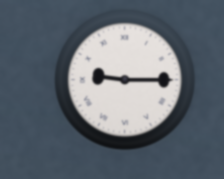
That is 9,15
